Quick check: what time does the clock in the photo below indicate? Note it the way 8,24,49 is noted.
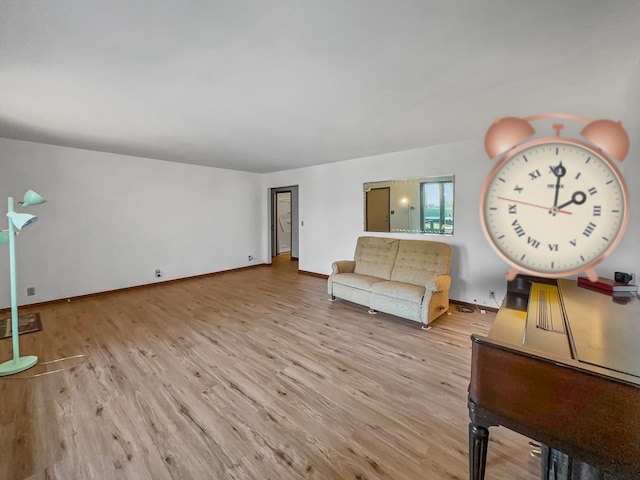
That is 2,00,47
